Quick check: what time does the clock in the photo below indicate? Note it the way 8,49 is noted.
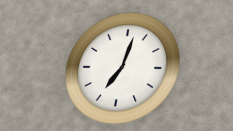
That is 7,02
